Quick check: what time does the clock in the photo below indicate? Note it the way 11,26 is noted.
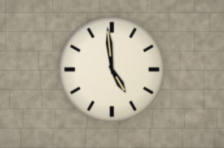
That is 4,59
